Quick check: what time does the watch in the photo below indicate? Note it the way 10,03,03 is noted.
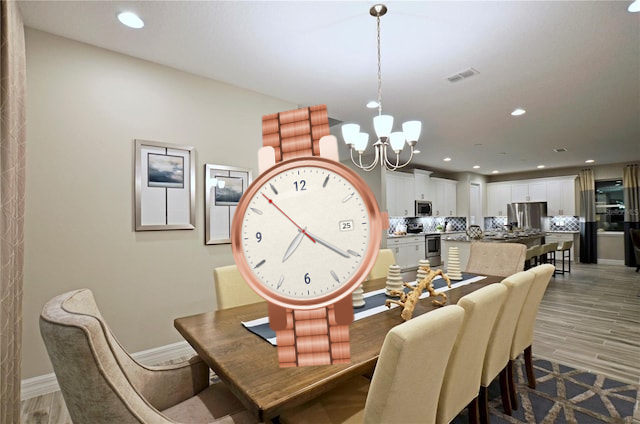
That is 7,20,53
